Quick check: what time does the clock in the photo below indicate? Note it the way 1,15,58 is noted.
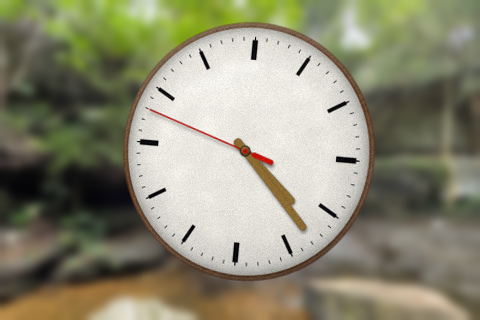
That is 4,22,48
